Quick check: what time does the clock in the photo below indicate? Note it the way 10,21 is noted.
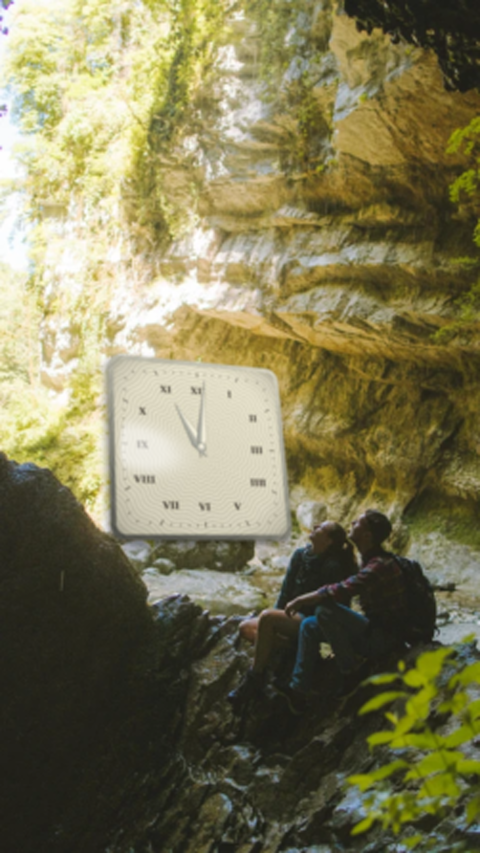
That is 11,01
